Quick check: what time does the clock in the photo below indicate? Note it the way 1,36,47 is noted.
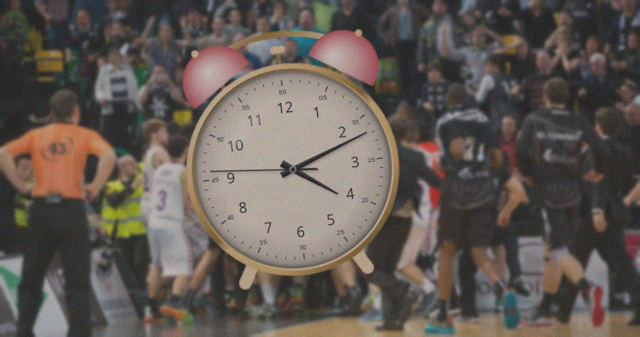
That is 4,11,46
